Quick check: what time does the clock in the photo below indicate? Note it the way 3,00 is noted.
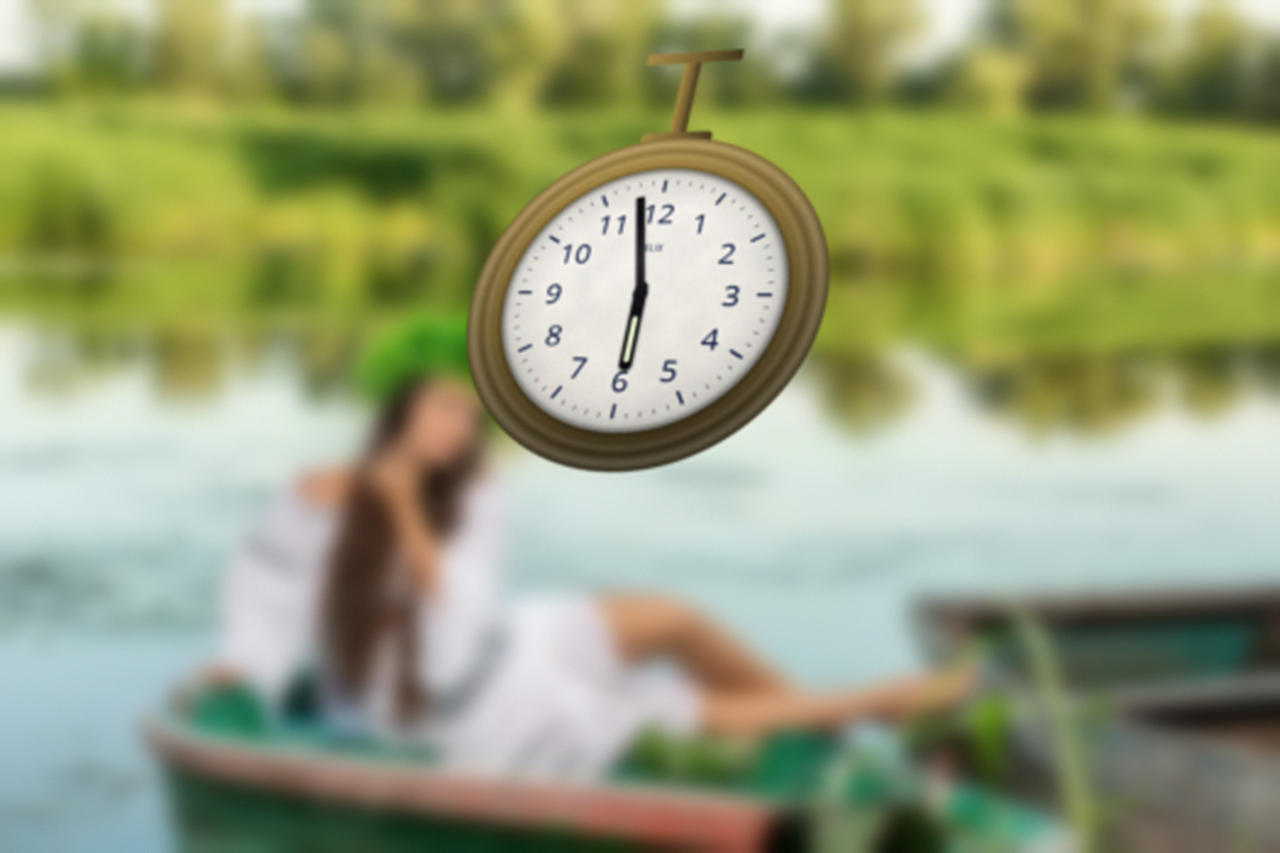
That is 5,58
